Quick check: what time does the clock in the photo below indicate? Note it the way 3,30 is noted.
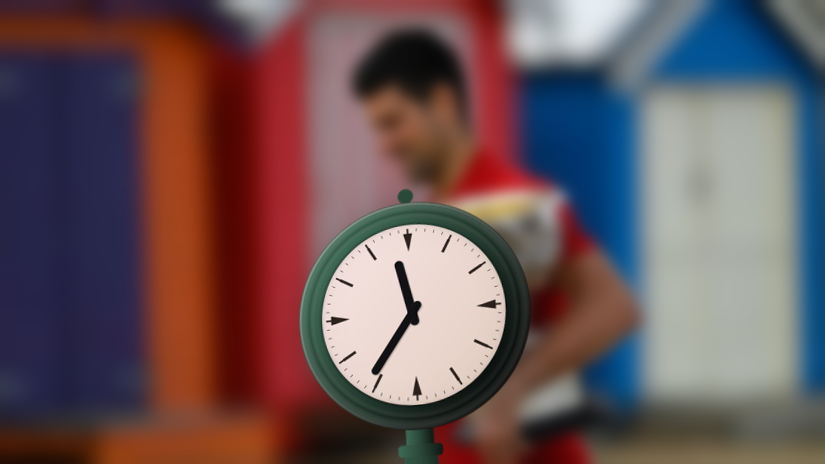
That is 11,36
